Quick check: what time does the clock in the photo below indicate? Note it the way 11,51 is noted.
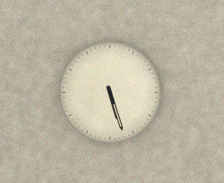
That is 5,27
